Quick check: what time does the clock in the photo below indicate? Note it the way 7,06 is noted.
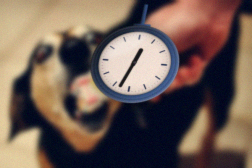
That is 12,33
